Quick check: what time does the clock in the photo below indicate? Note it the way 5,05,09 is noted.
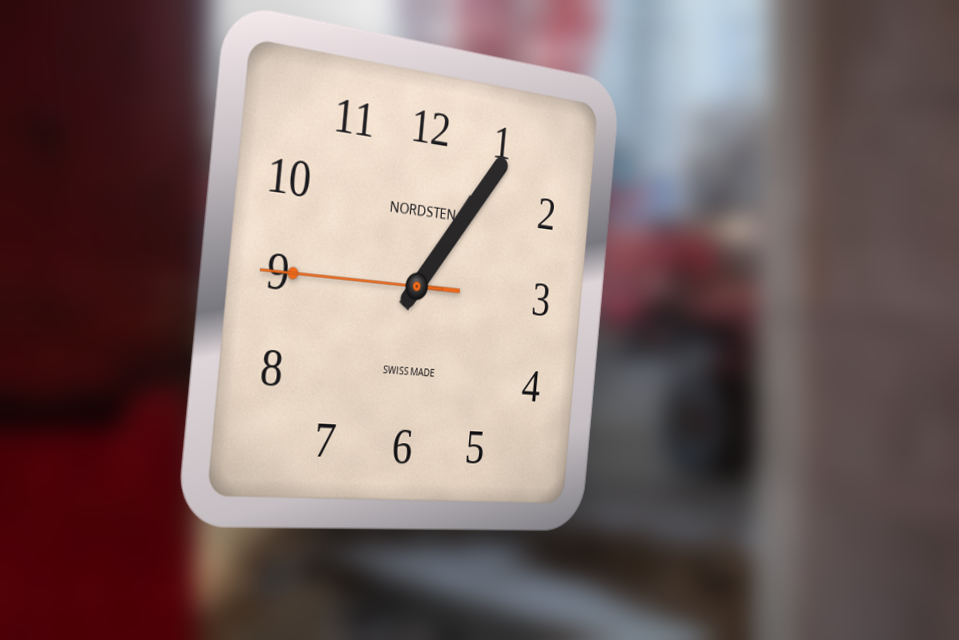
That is 1,05,45
